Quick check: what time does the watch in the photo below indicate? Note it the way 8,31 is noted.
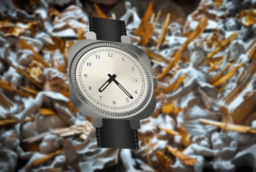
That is 7,23
